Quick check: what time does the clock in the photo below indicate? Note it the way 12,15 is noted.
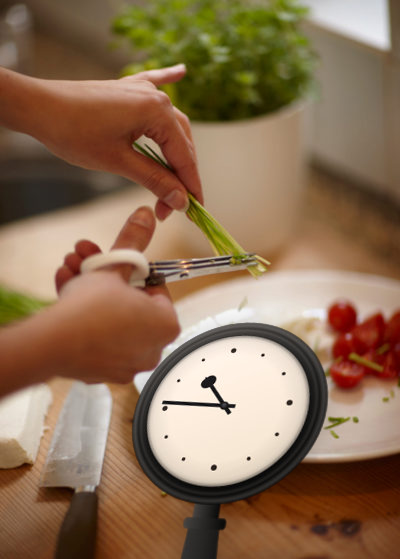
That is 10,46
